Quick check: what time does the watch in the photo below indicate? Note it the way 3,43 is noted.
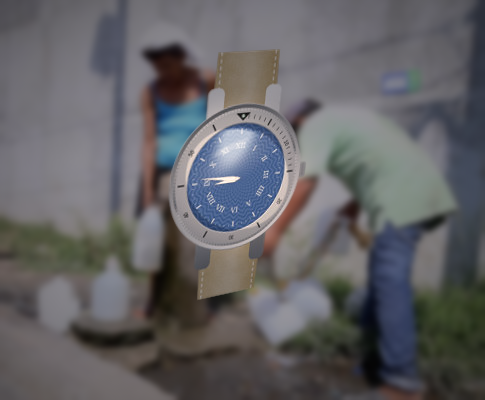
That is 8,46
